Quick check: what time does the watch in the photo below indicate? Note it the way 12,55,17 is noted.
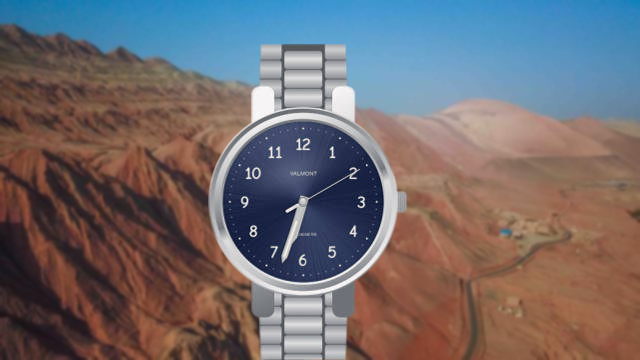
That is 6,33,10
